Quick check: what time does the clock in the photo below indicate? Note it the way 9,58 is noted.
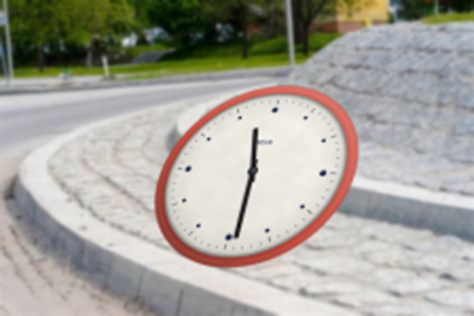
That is 11,29
